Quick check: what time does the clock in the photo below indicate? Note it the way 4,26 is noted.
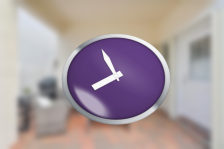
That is 7,56
